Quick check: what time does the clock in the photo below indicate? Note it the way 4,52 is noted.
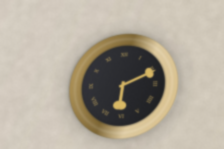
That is 6,11
